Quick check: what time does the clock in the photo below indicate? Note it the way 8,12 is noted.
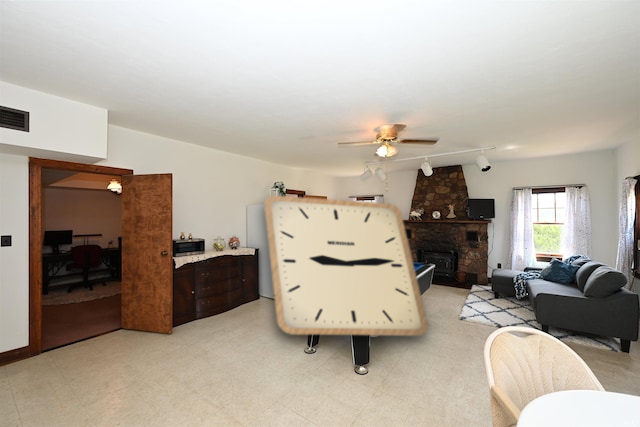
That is 9,14
